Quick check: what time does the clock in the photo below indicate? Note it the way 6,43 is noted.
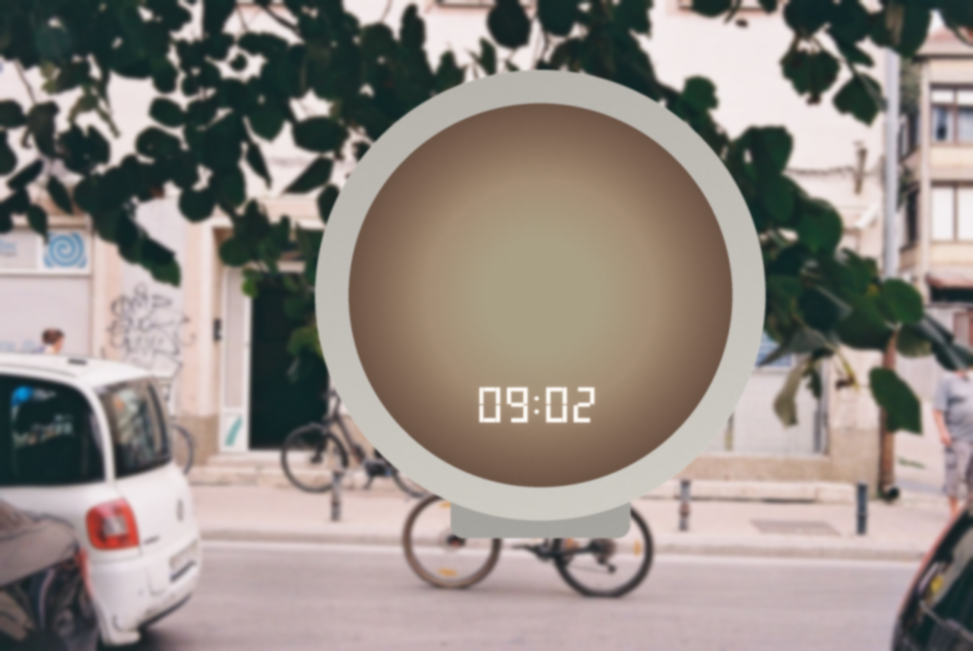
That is 9,02
